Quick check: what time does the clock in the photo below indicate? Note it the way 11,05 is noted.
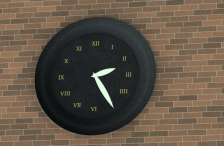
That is 2,25
